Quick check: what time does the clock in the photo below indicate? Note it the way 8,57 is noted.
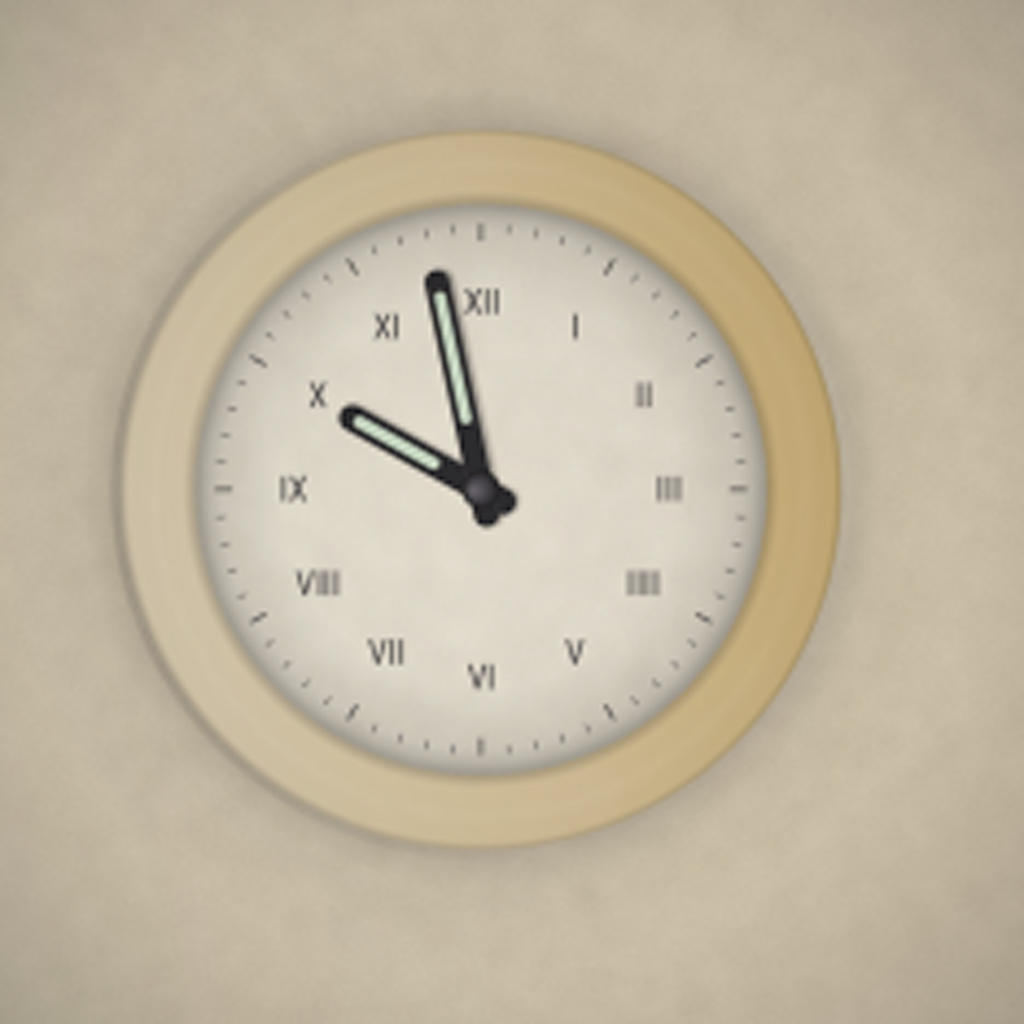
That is 9,58
